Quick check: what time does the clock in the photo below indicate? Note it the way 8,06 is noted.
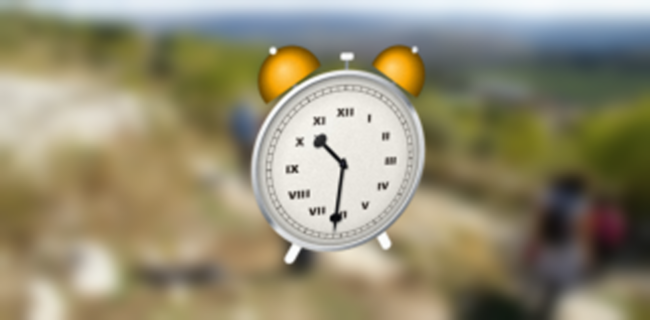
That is 10,31
